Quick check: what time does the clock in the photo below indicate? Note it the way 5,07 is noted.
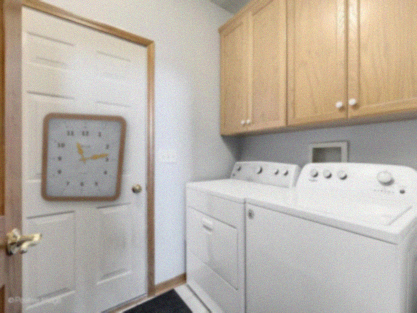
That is 11,13
